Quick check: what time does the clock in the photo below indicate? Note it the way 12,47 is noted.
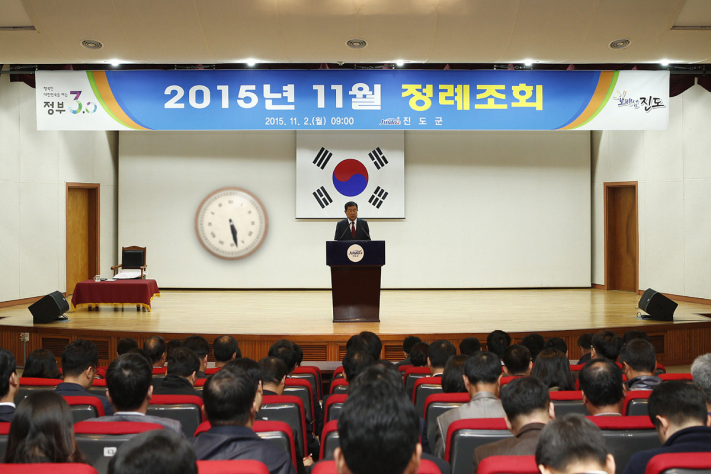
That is 5,28
